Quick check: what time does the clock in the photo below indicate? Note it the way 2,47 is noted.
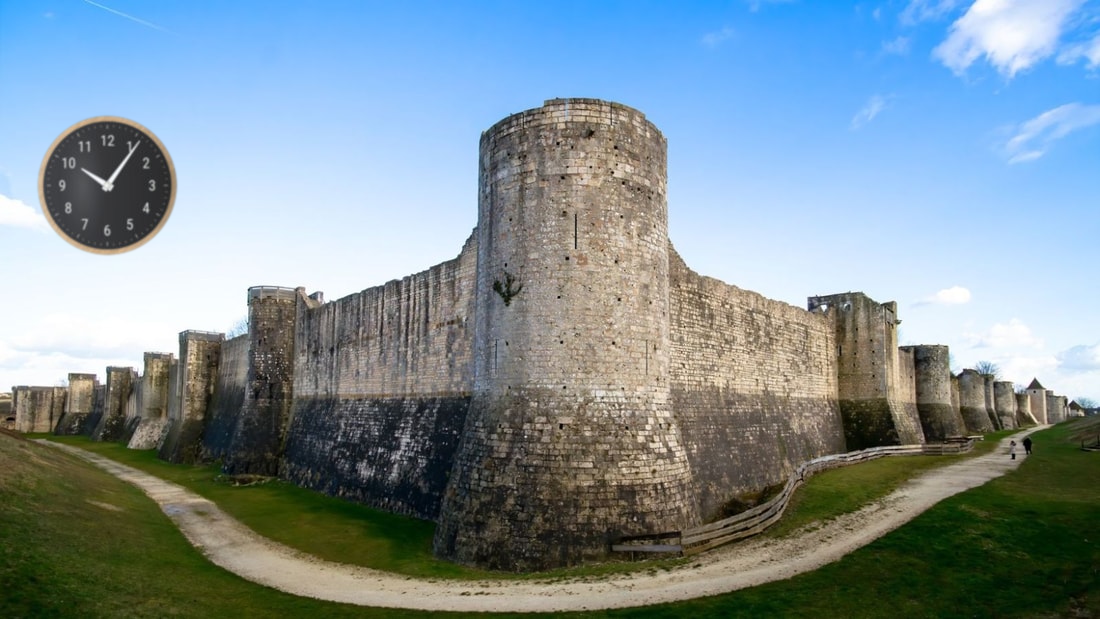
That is 10,06
